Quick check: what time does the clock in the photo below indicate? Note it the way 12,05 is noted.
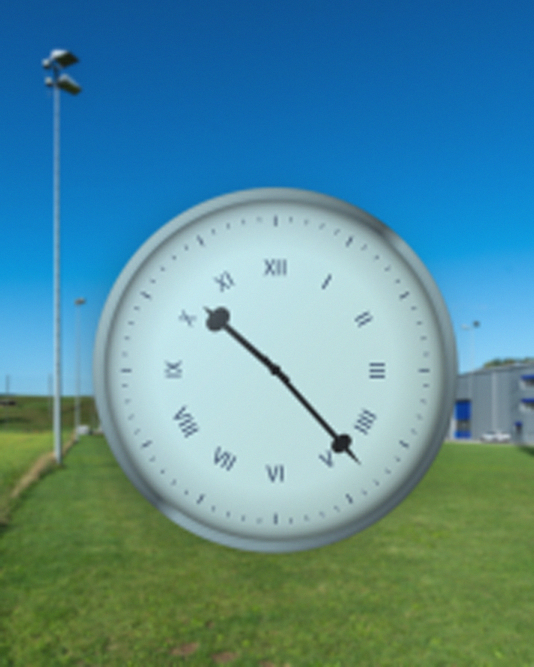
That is 10,23
